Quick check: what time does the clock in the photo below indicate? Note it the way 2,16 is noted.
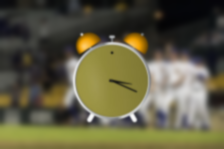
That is 3,19
